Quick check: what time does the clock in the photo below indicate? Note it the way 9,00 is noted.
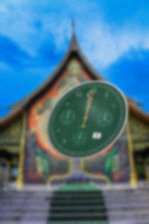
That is 11,59
